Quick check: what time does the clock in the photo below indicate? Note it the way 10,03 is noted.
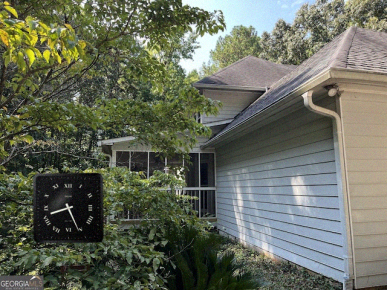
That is 8,26
